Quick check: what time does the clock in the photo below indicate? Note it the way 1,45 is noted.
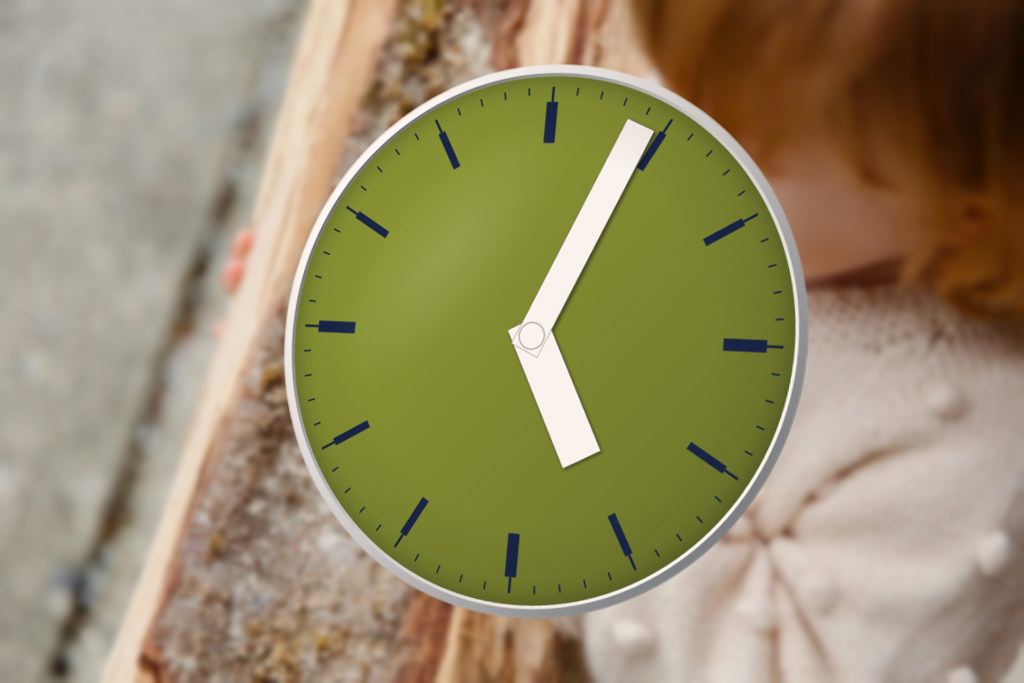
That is 5,04
